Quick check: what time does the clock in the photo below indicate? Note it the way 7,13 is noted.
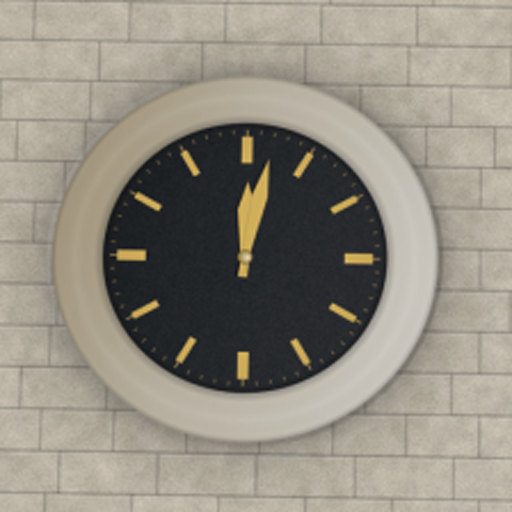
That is 12,02
